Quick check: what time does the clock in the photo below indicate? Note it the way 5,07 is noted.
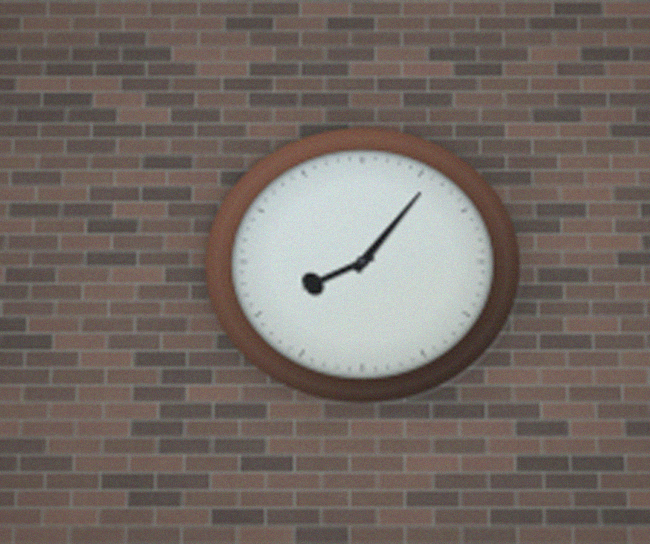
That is 8,06
